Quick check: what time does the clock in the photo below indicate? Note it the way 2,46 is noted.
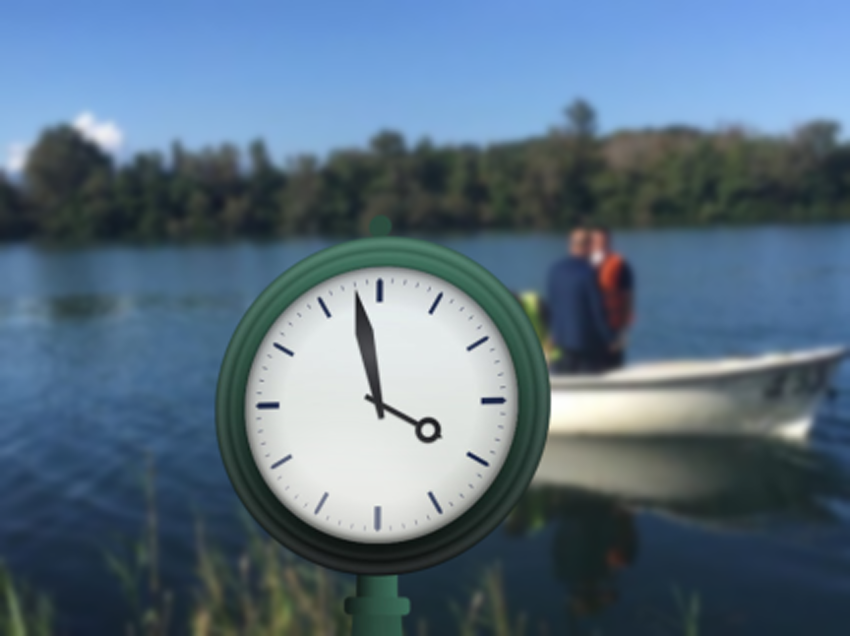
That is 3,58
